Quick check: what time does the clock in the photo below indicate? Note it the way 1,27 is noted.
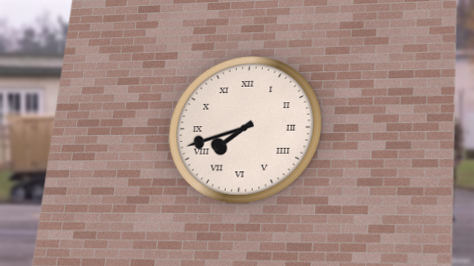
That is 7,42
